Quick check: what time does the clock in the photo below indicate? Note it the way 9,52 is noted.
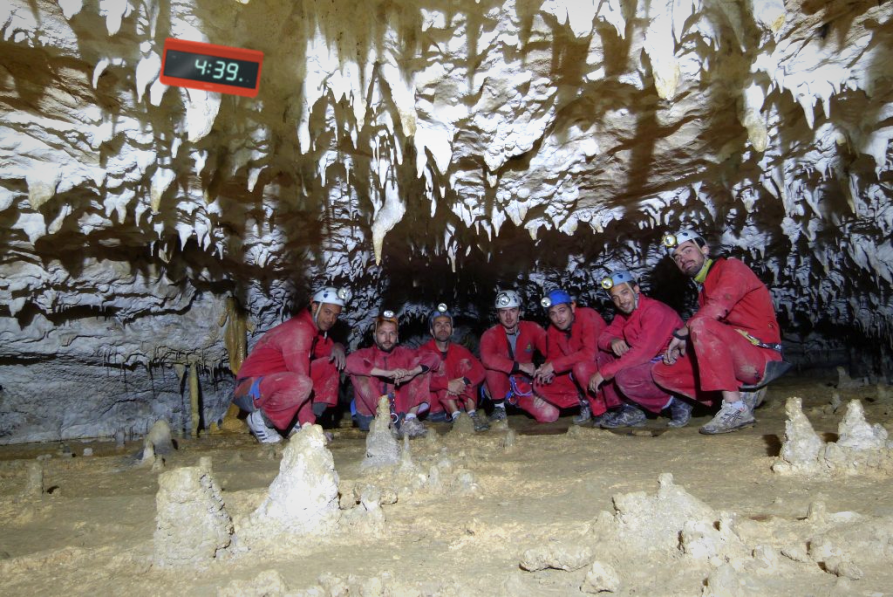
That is 4,39
